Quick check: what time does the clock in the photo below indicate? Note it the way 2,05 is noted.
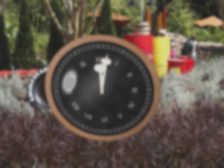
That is 12,02
